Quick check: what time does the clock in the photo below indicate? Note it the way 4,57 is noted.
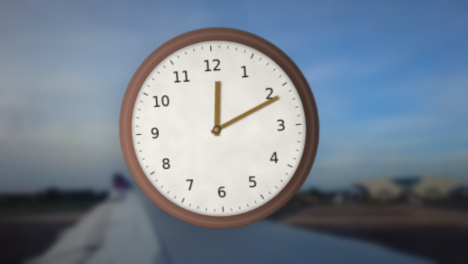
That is 12,11
